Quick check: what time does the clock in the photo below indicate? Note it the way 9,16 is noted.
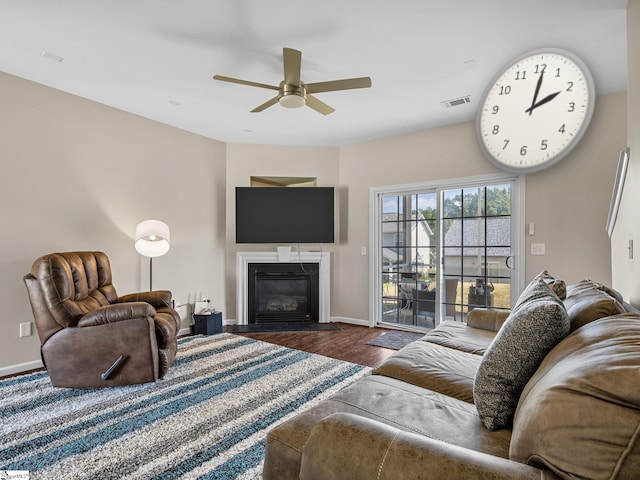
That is 2,01
